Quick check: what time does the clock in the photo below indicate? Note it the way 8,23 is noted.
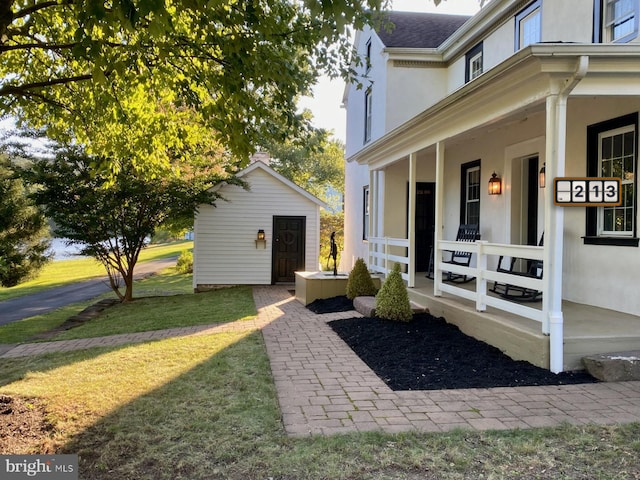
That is 2,13
